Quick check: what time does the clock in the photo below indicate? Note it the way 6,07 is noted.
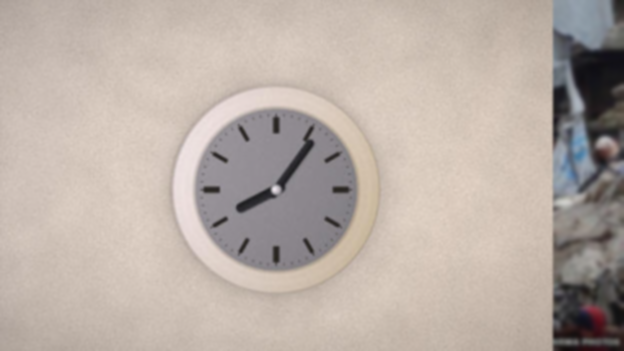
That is 8,06
